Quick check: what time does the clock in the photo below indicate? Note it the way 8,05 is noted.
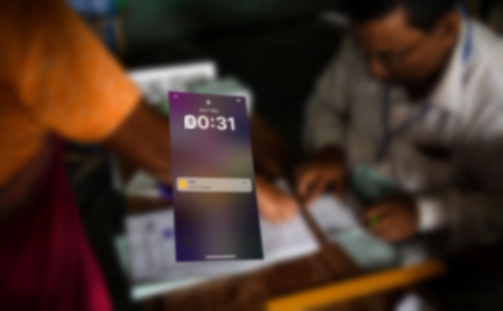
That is 0,31
